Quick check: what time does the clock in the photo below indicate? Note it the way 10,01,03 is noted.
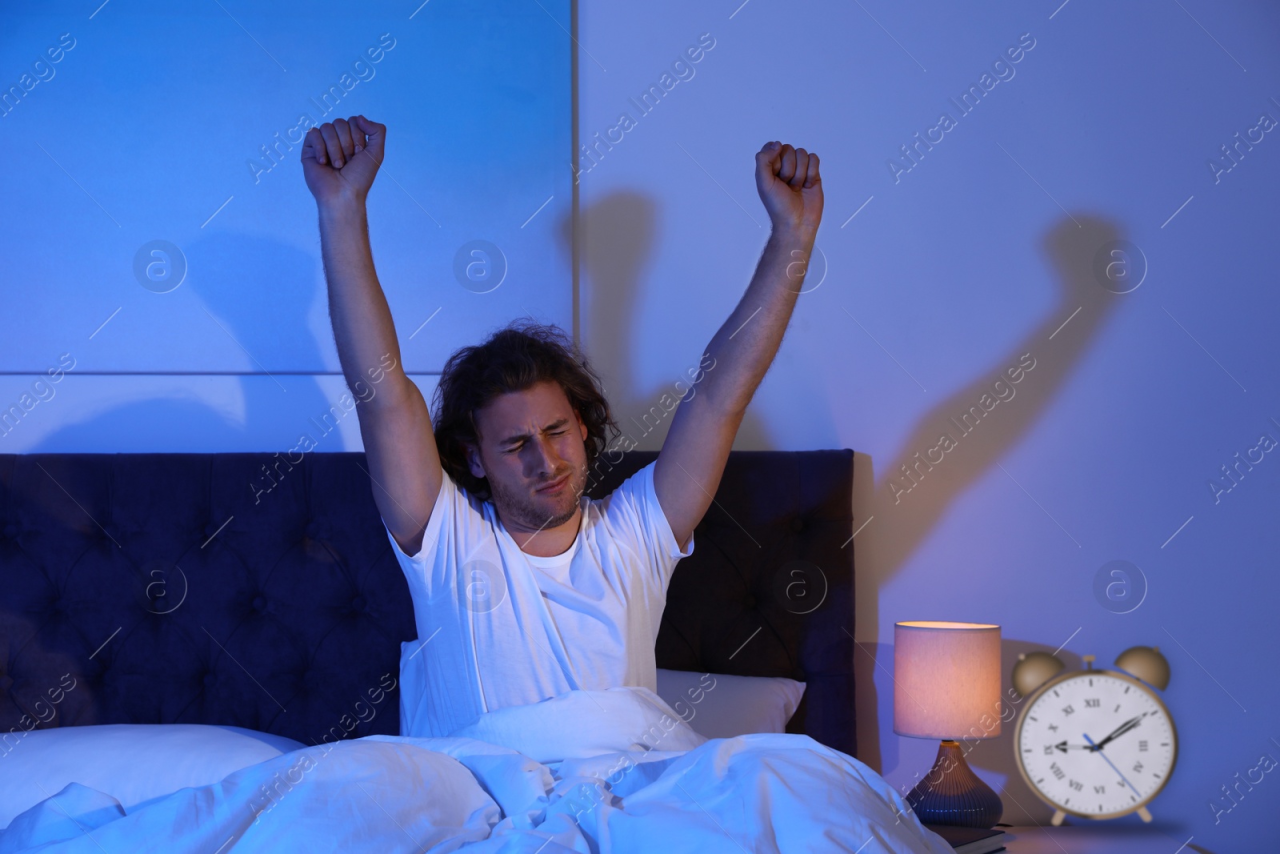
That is 9,09,24
